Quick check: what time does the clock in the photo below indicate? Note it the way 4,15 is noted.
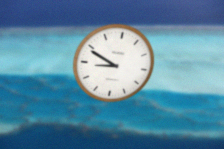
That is 8,49
